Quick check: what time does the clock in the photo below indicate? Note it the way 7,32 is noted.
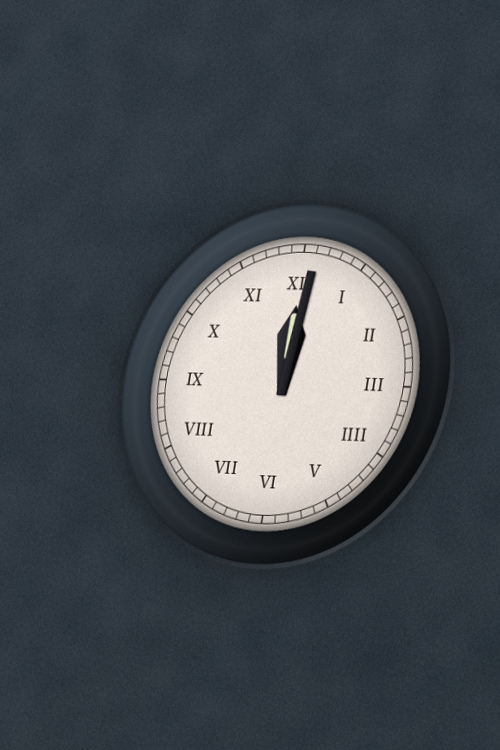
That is 12,01
